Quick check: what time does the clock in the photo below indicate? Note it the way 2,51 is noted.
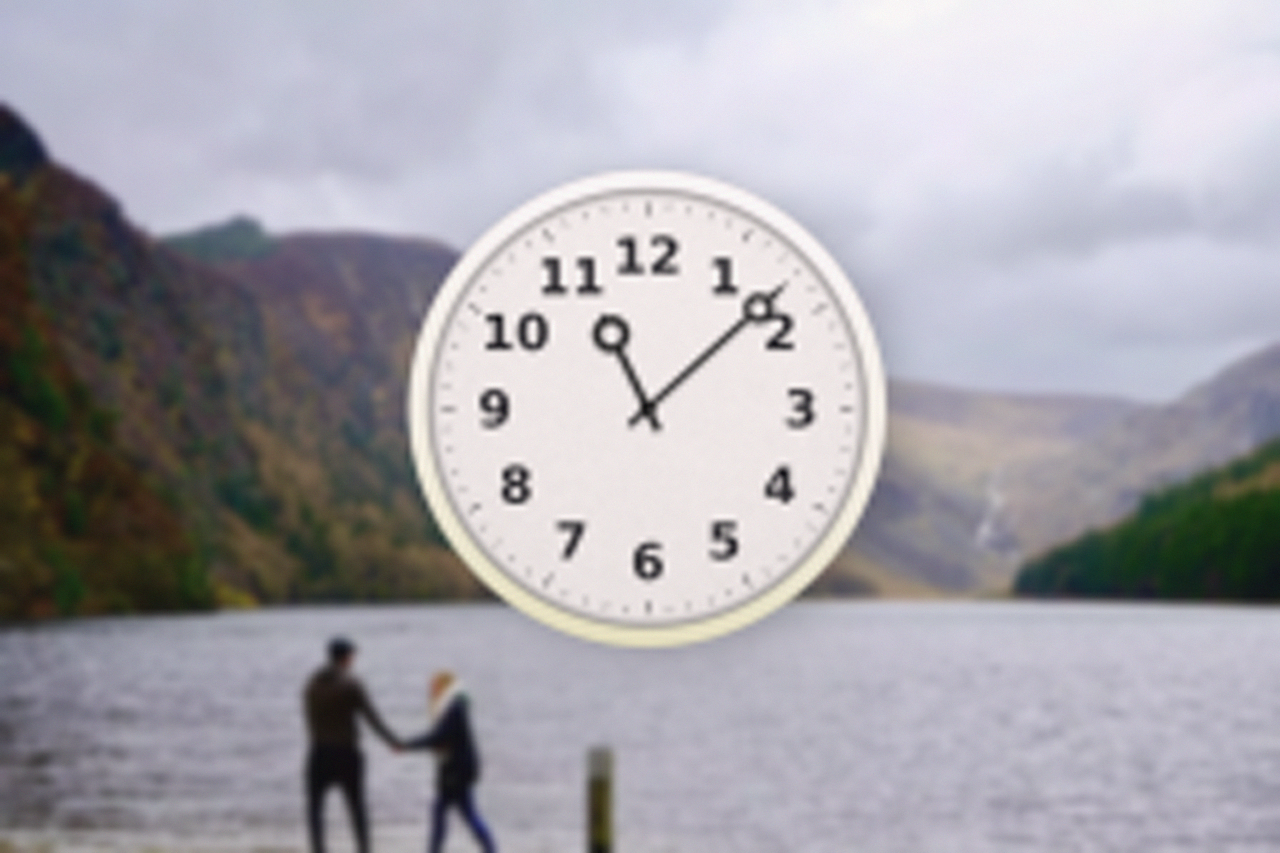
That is 11,08
